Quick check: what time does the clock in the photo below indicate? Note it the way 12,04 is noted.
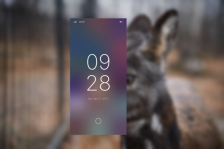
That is 9,28
